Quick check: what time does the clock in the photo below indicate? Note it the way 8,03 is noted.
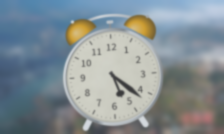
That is 5,22
